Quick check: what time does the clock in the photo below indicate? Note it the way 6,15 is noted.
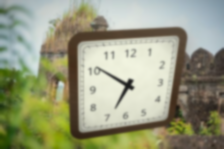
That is 6,51
